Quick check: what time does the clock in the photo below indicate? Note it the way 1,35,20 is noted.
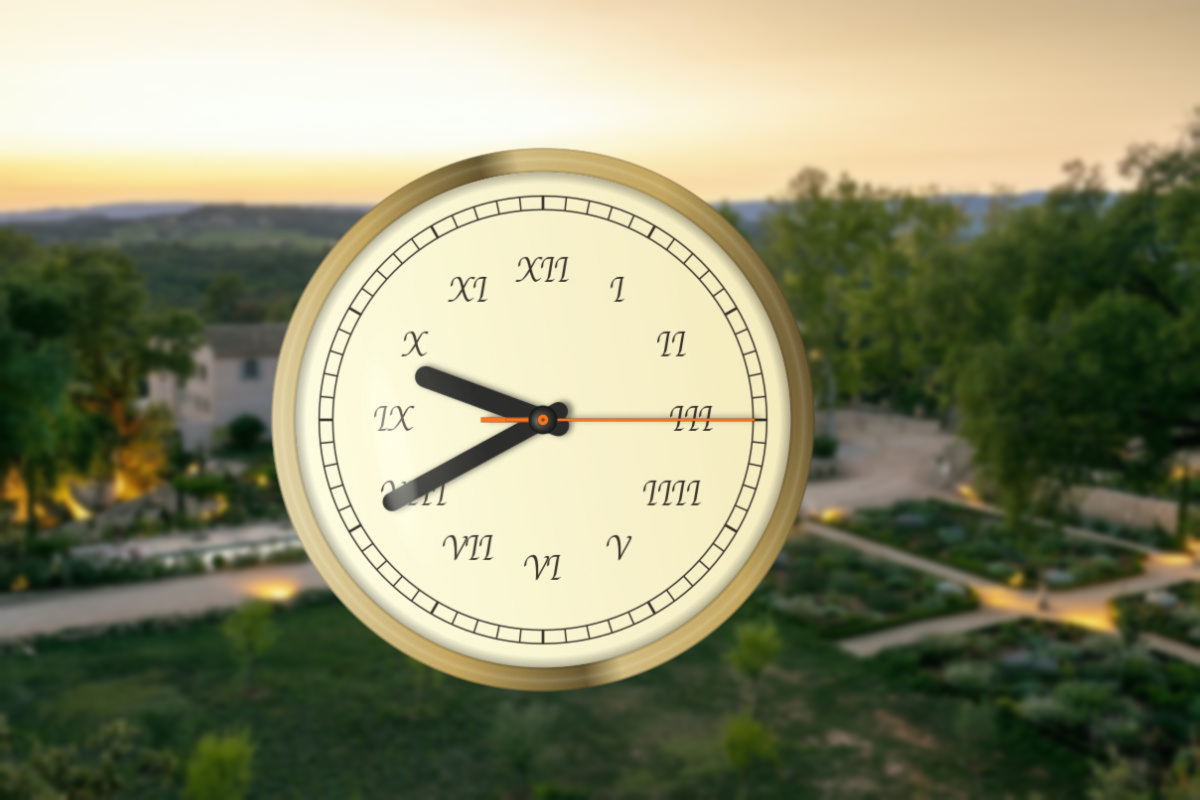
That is 9,40,15
